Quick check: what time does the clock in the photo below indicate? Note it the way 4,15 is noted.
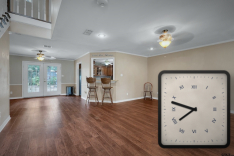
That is 7,48
